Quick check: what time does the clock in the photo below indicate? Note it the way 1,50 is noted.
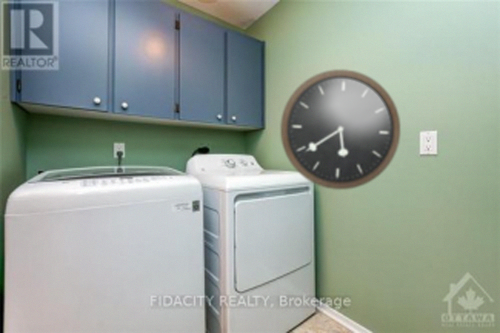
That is 5,39
